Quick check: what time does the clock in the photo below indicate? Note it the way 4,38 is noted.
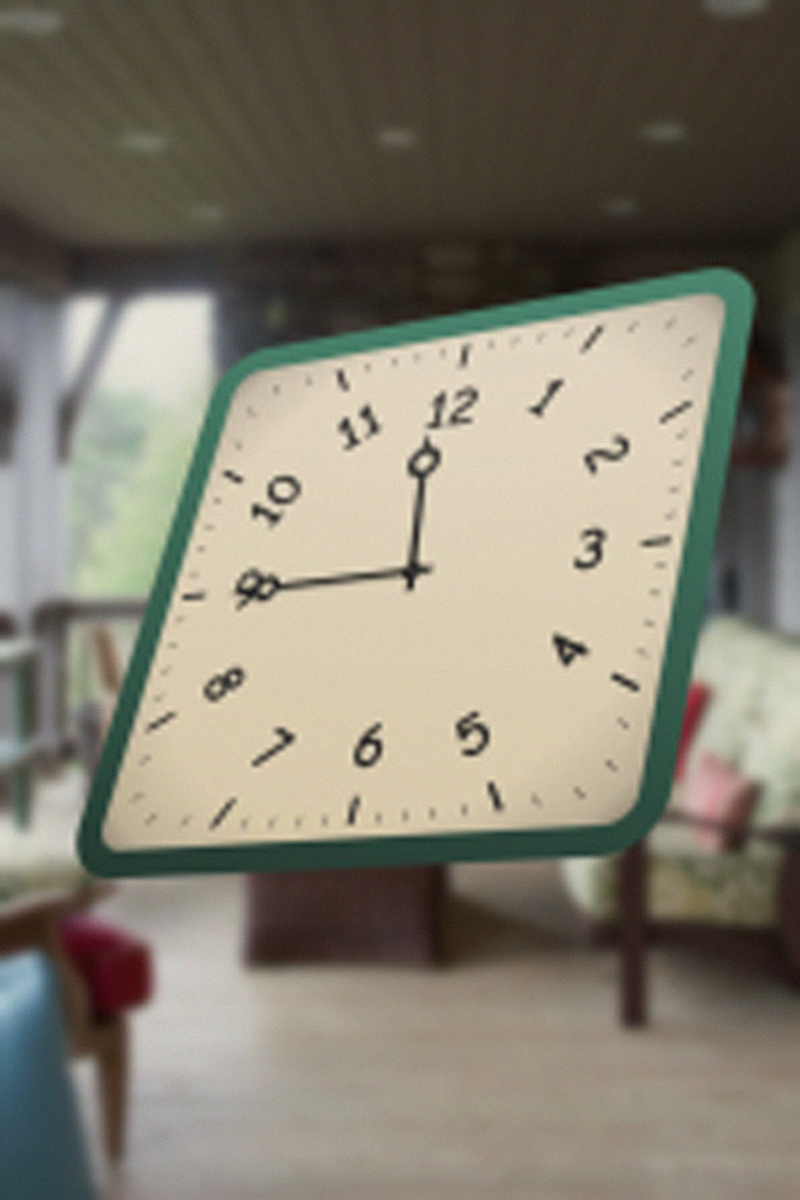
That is 11,45
